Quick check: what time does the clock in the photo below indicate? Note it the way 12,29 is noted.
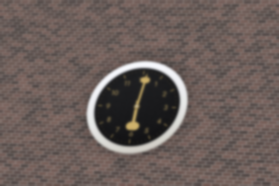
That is 6,01
